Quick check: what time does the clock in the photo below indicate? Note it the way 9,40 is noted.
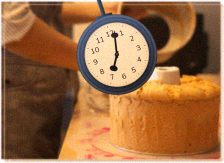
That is 7,02
